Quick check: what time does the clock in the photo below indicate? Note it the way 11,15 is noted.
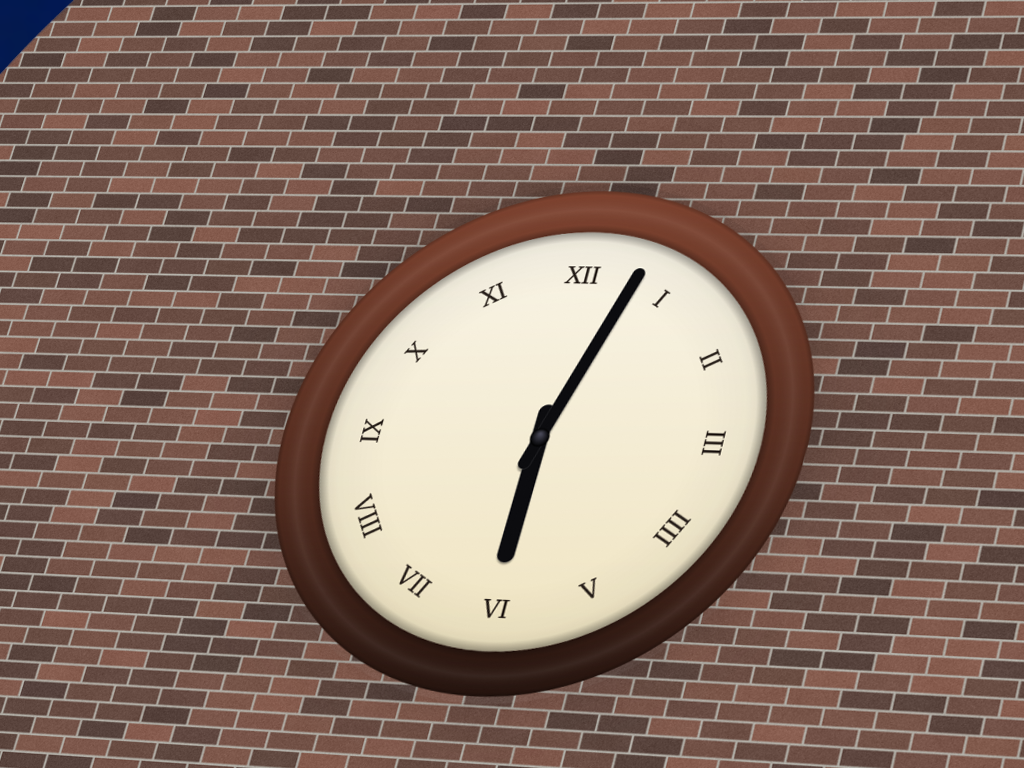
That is 6,03
